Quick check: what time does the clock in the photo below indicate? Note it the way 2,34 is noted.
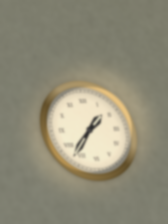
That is 1,37
